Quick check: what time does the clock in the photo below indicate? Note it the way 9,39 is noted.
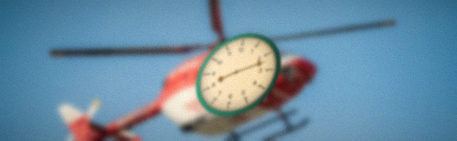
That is 8,12
